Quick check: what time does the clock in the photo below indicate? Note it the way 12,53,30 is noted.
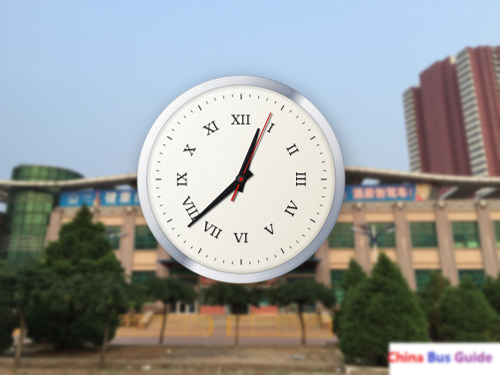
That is 12,38,04
